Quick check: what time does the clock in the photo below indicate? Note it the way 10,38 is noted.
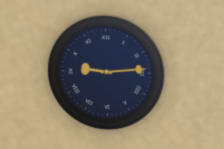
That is 9,14
